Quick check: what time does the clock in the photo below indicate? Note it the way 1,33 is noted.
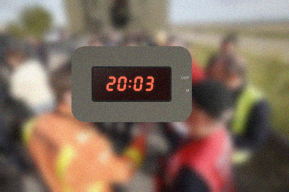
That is 20,03
